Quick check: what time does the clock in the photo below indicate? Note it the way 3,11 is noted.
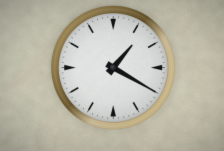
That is 1,20
